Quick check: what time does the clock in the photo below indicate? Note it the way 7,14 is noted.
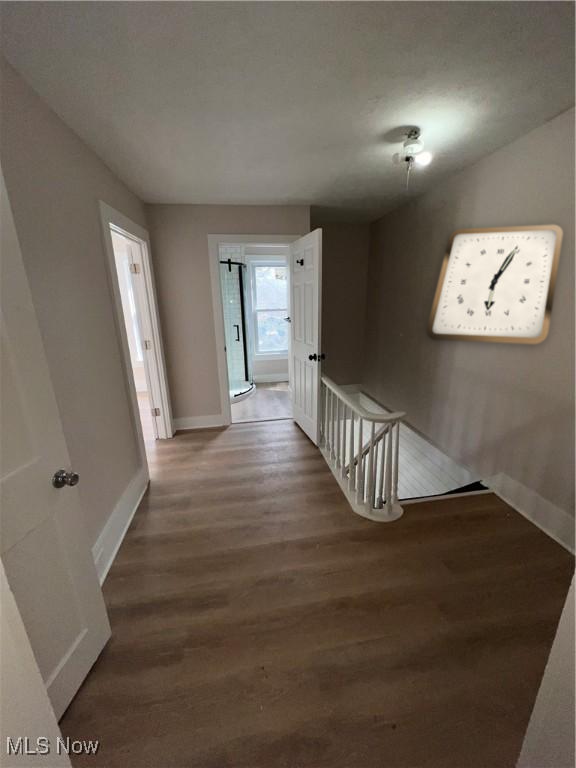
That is 6,04
